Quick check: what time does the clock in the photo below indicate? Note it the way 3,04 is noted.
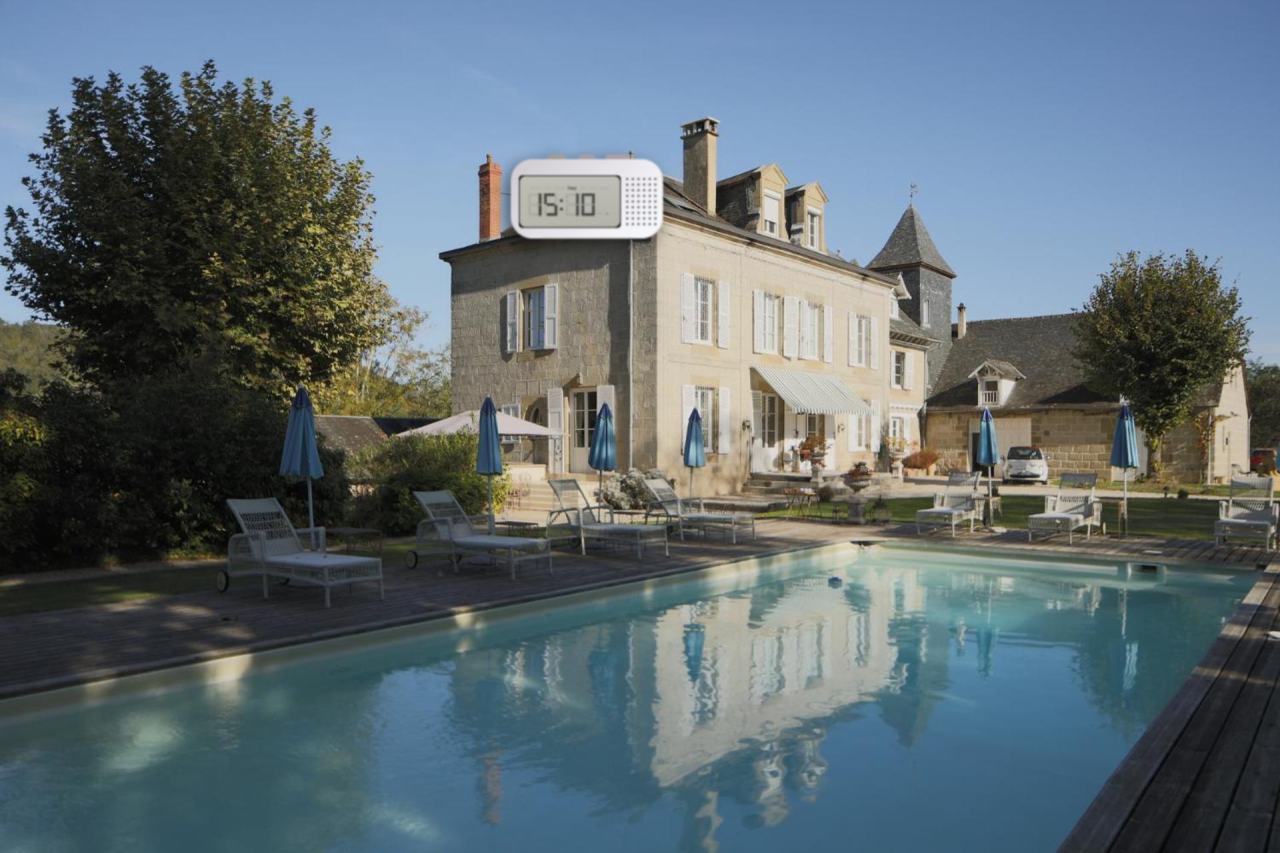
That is 15,10
